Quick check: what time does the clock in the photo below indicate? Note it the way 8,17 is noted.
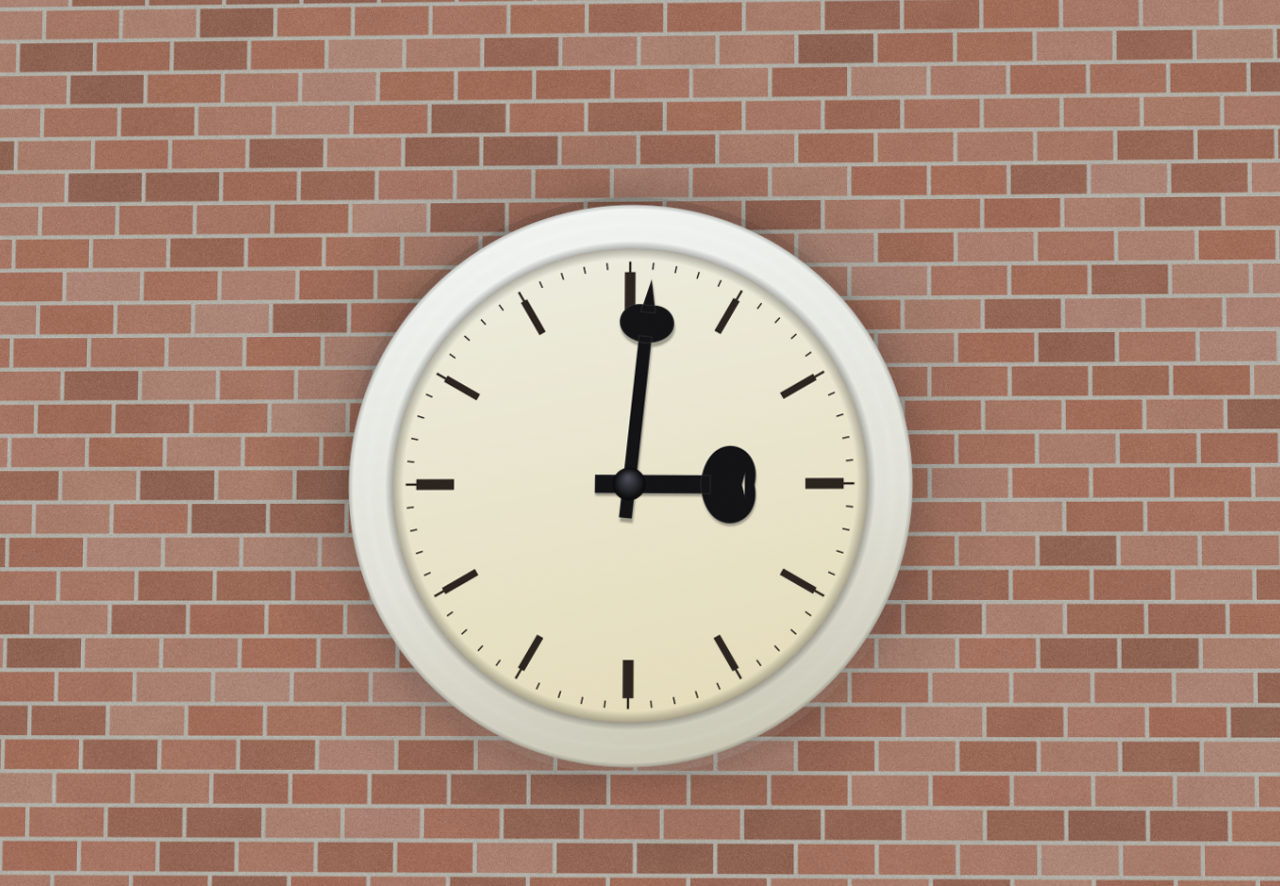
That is 3,01
